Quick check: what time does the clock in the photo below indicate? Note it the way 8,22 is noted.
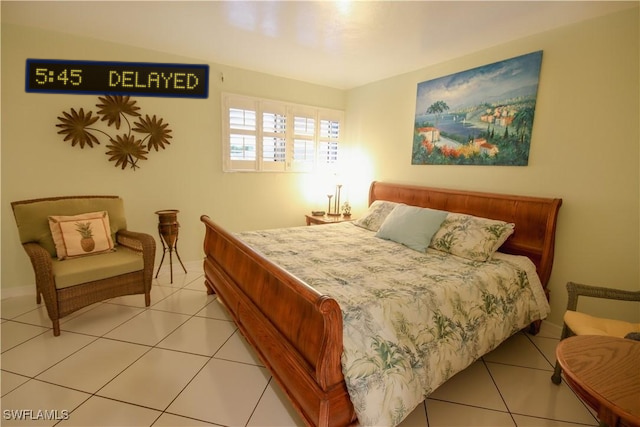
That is 5,45
